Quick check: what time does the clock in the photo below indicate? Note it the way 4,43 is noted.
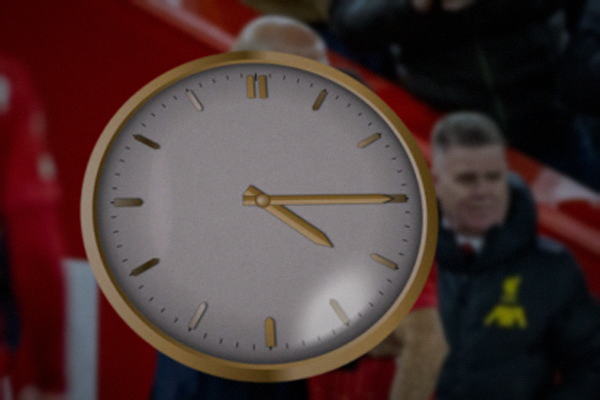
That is 4,15
